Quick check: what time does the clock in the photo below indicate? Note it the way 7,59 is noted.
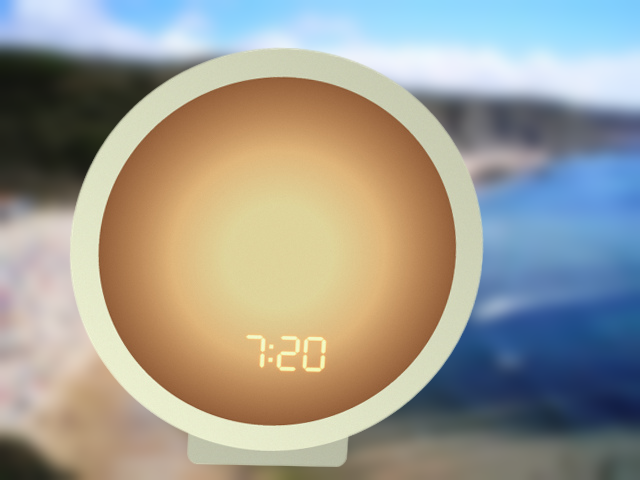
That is 7,20
